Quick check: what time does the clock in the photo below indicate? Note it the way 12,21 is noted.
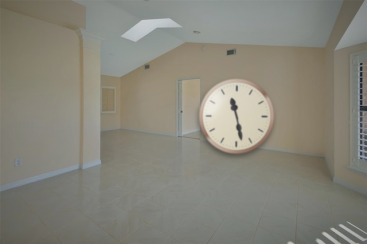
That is 11,28
